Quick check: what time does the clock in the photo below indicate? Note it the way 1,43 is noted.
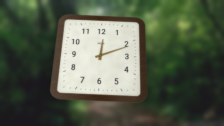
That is 12,11
